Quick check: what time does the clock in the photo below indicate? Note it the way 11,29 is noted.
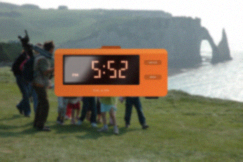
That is 5,52
